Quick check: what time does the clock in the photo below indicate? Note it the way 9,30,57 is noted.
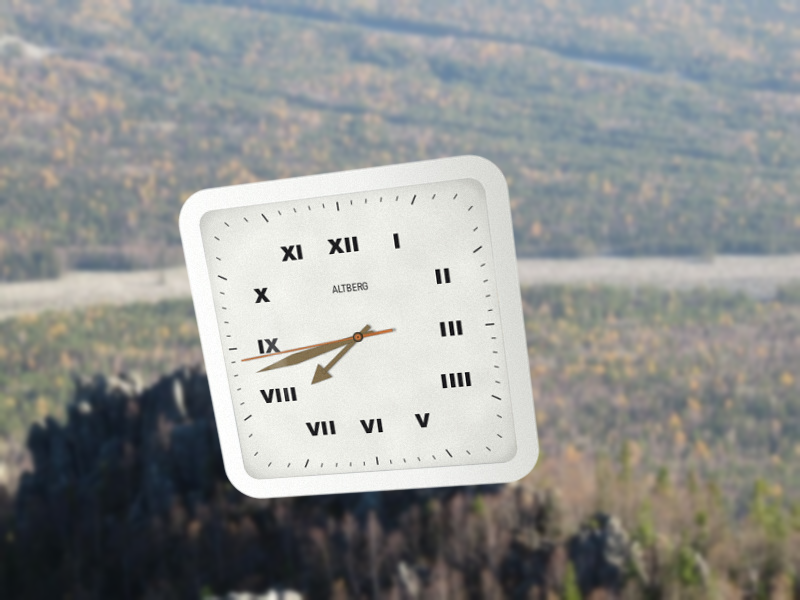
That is 7,42,44
